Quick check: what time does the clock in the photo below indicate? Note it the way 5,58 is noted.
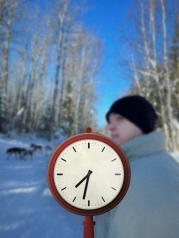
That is 7,32
